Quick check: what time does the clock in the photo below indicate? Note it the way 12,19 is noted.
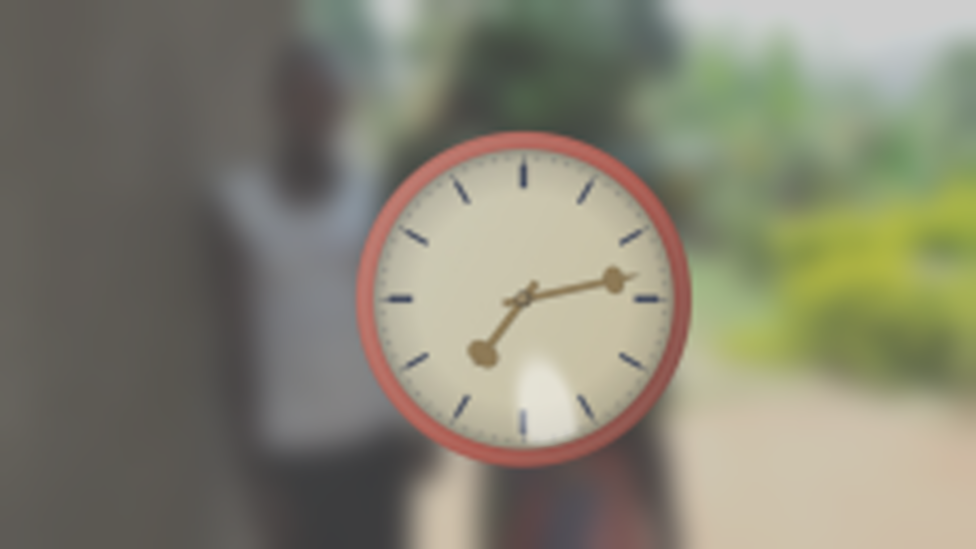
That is 7,13
